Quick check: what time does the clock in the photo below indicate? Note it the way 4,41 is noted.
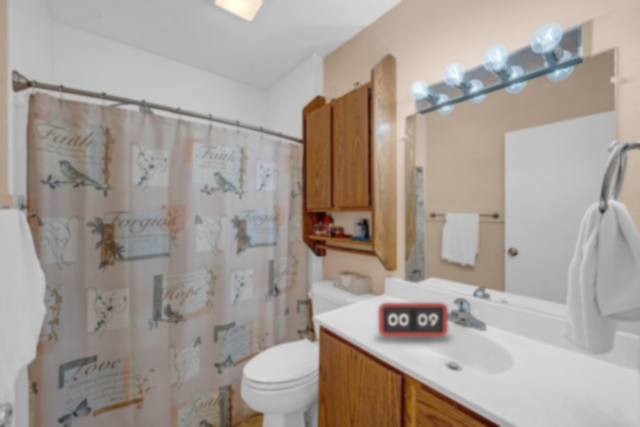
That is 0,09
